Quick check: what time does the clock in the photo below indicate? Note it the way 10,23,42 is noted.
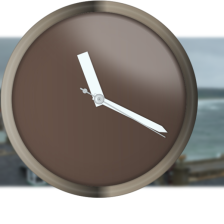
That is 11,19,20
